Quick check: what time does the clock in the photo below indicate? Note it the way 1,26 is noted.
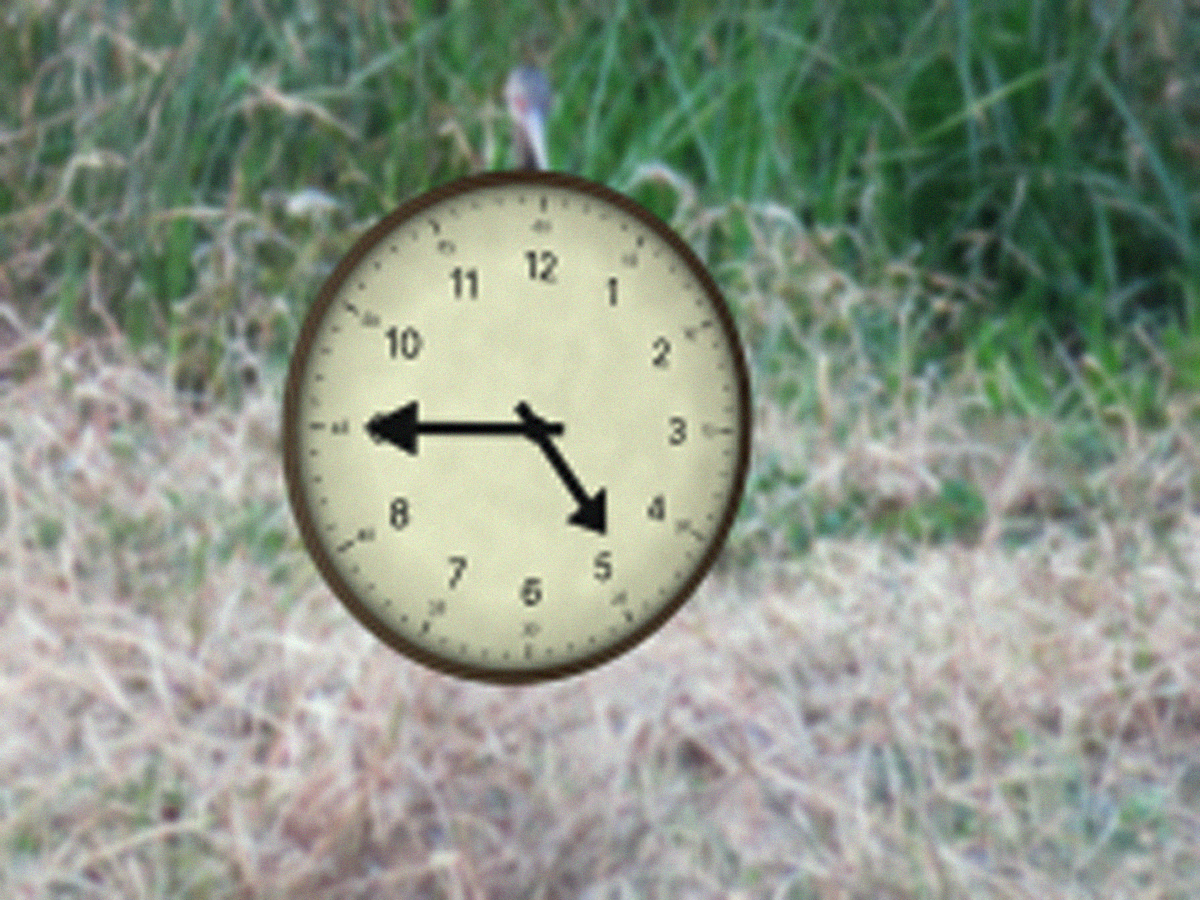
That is 4,45
